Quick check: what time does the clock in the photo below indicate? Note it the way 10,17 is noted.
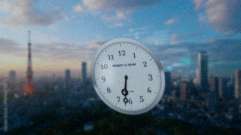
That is 6,32
